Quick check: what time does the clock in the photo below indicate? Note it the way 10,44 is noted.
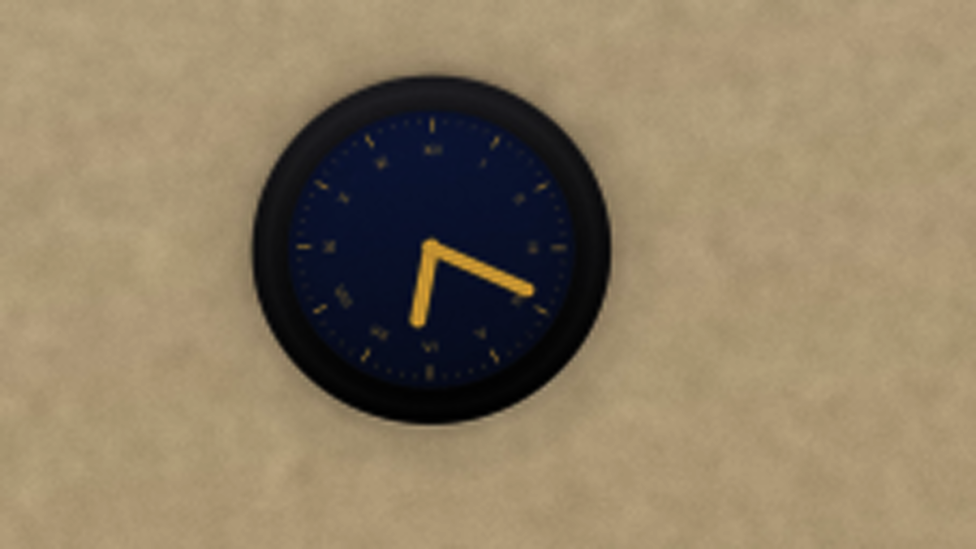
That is 6,19
